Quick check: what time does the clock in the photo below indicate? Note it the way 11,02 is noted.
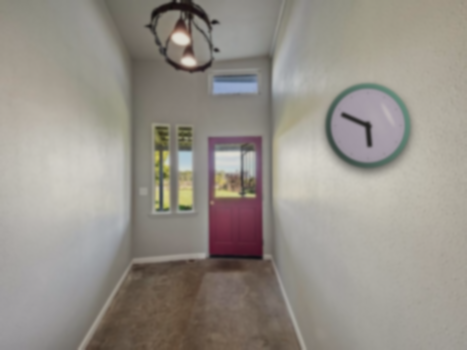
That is 5,49
